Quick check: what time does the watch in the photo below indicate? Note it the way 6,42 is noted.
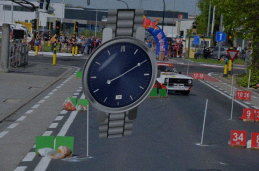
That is 8,10
